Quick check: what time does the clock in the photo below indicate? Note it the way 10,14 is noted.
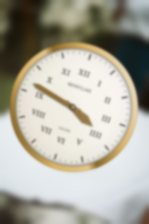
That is 3,47
